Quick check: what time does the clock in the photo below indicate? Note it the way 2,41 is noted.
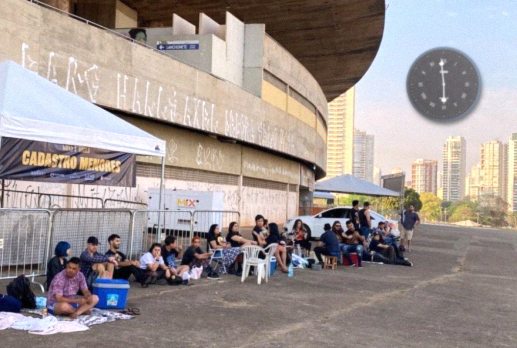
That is 5,59
